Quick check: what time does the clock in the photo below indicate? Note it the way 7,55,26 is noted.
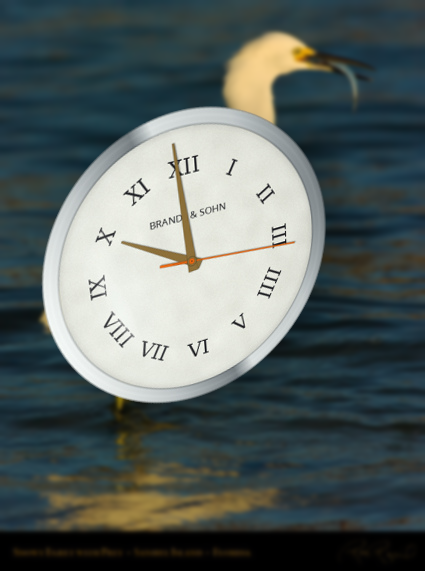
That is 9,59,16
